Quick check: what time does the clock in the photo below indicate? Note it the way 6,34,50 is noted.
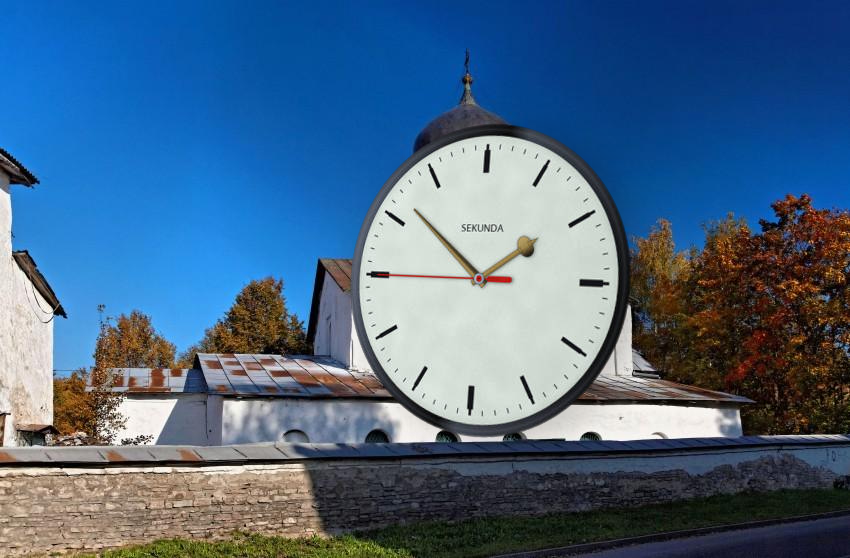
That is 1,51,45
